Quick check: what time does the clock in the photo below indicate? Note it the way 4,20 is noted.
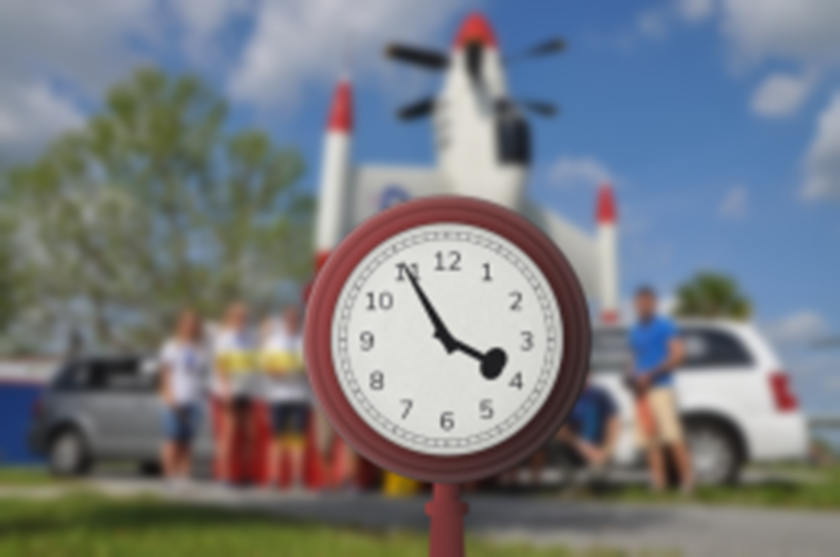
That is 3,55
